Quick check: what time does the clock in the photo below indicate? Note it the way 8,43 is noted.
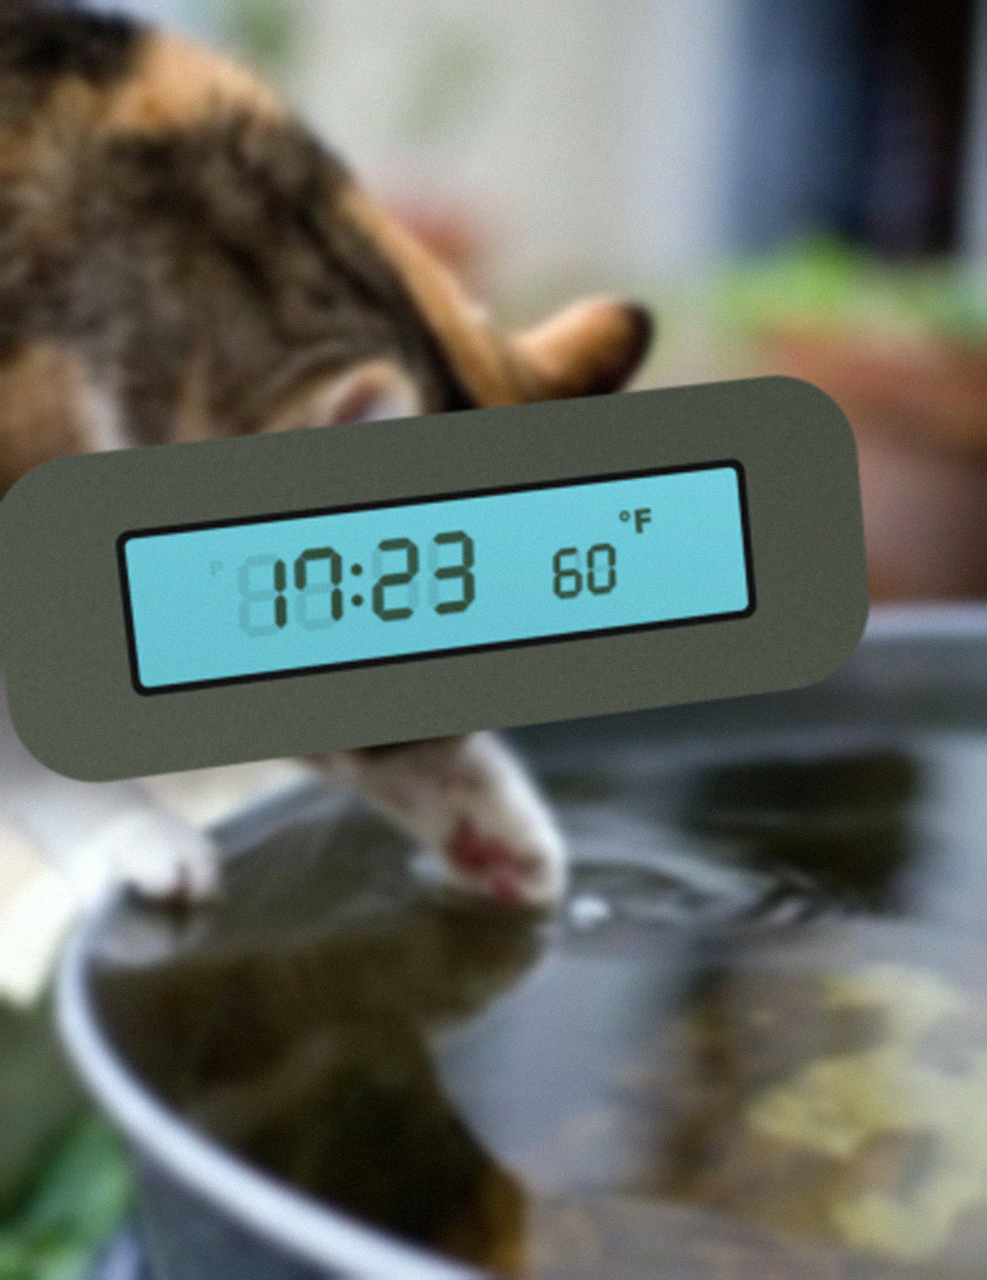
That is 17,23
